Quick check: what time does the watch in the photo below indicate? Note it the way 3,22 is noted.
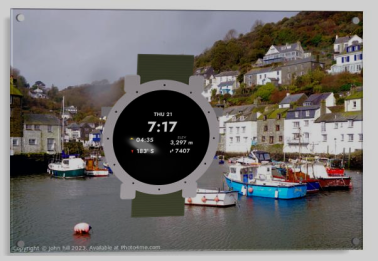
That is 7,17
